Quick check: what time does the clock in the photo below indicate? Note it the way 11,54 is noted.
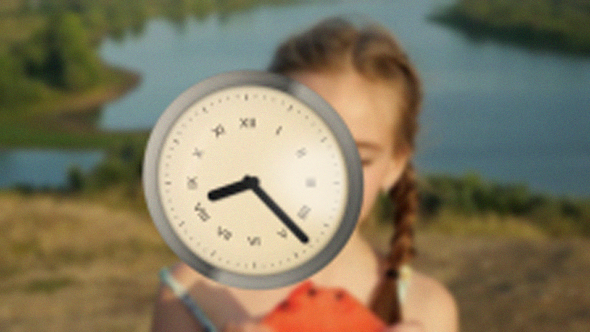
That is 8,23
